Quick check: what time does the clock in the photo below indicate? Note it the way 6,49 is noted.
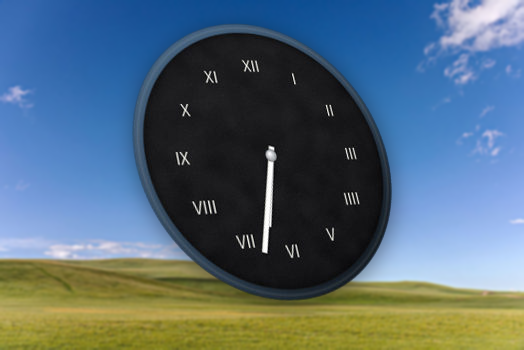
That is 6,33
